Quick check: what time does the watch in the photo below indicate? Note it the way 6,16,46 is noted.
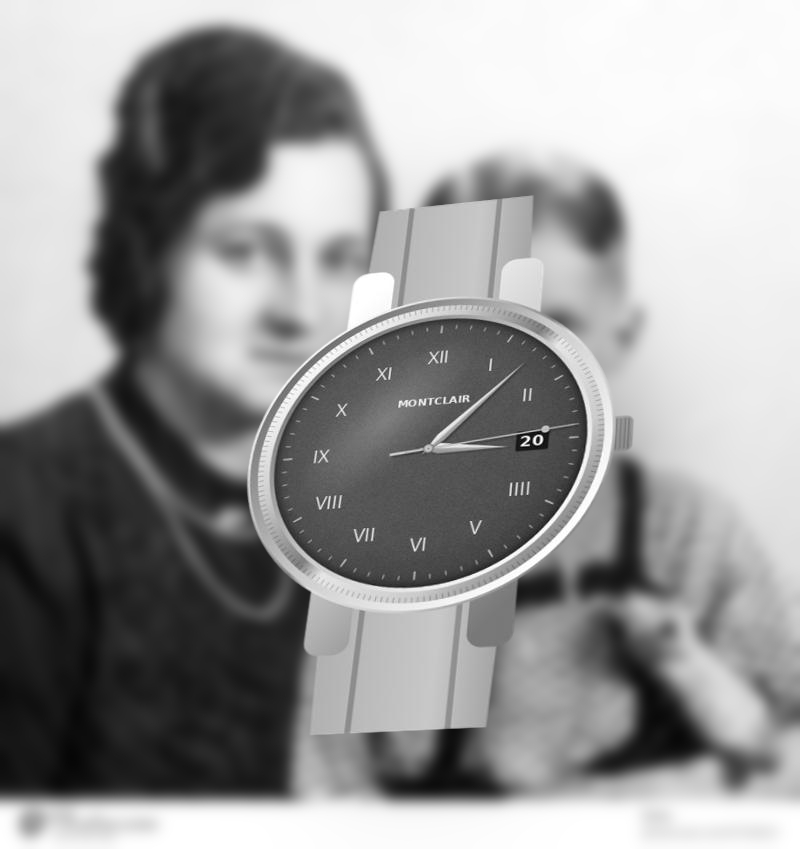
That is 3,07,14
